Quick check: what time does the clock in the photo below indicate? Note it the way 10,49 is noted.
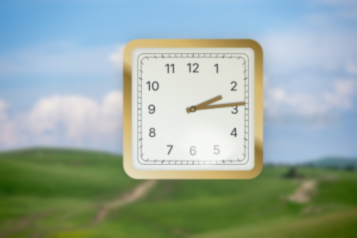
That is 2,14
